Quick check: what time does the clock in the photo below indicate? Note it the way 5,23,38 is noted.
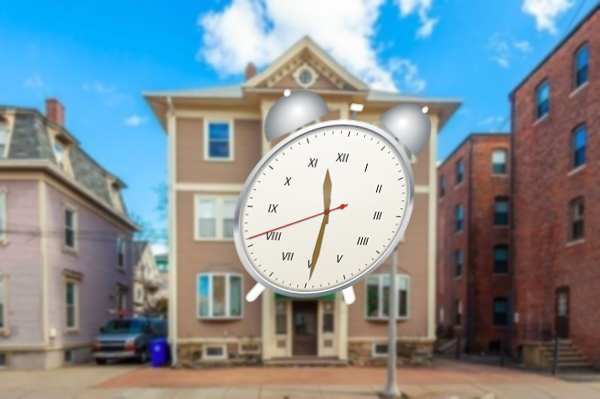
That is 11,29,41
